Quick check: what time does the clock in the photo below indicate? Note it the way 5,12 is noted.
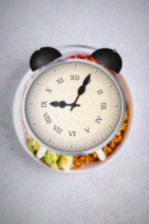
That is 9,04
